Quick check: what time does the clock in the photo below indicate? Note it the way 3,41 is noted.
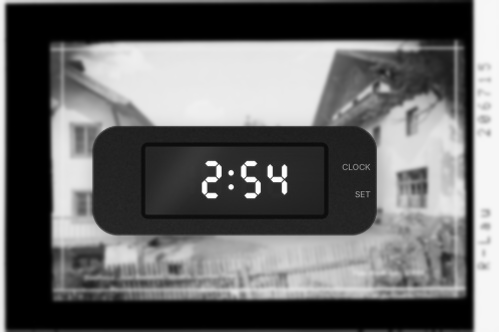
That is 2,54
